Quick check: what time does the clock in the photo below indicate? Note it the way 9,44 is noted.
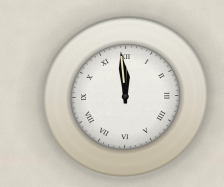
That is 11,59
